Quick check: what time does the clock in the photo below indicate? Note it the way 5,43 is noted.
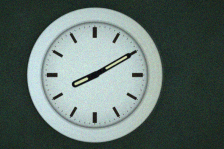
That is 8,10
